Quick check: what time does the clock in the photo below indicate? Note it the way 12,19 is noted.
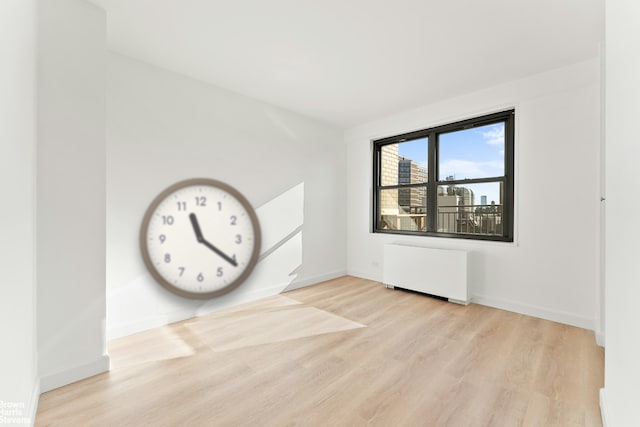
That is 11,21
